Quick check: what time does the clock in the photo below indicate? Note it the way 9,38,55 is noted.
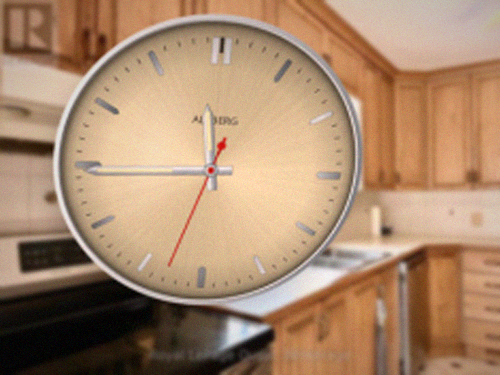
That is 11,44,33
